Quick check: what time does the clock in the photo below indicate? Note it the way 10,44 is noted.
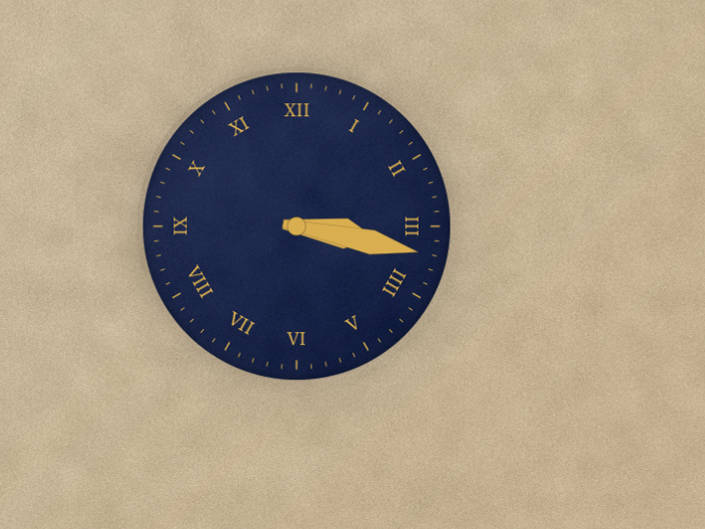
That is 3,17
